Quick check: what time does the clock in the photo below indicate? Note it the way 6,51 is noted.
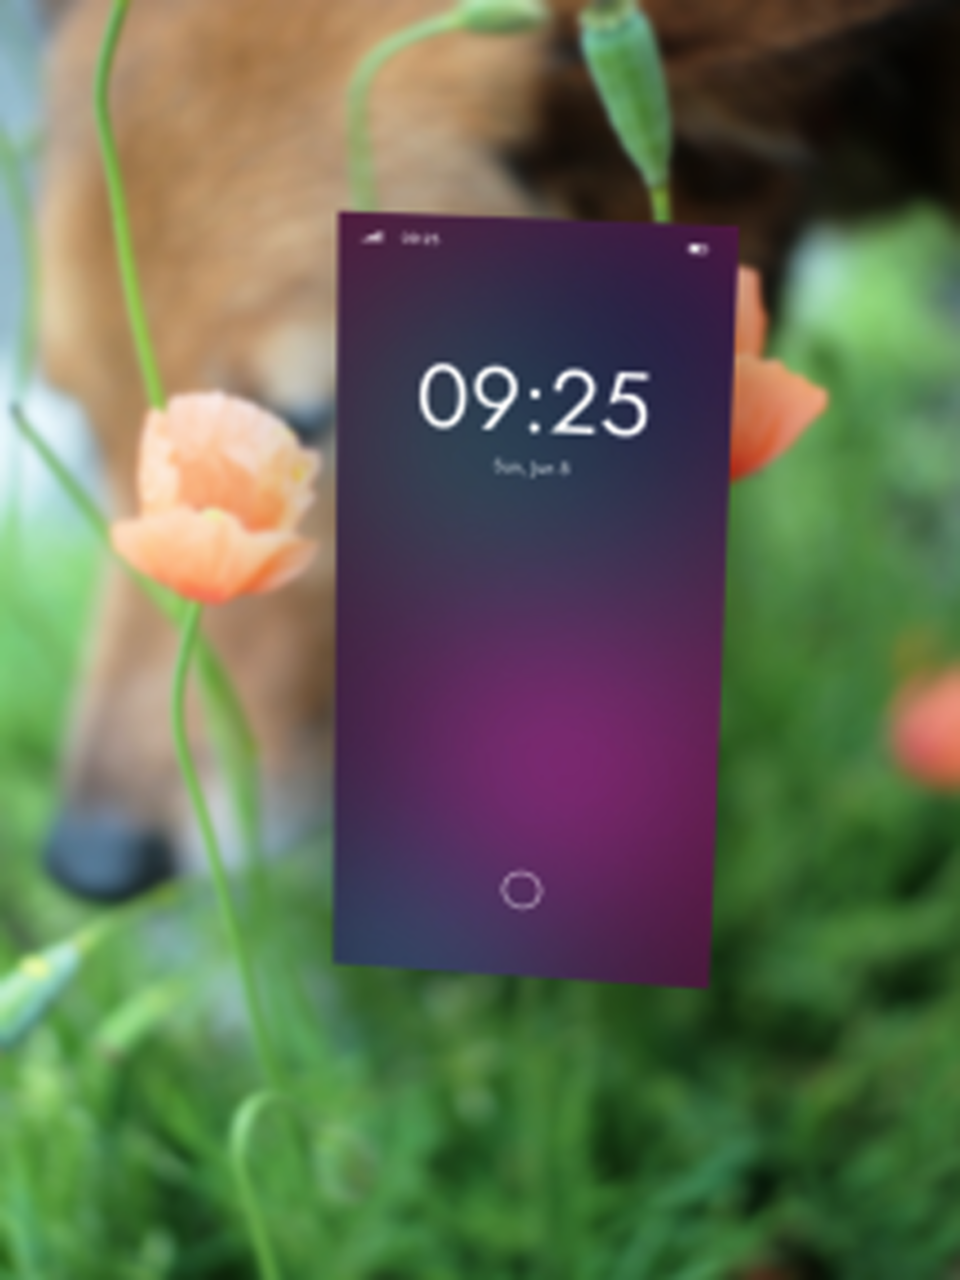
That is 9,25
